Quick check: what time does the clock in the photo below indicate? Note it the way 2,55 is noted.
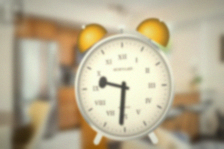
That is 9,31
